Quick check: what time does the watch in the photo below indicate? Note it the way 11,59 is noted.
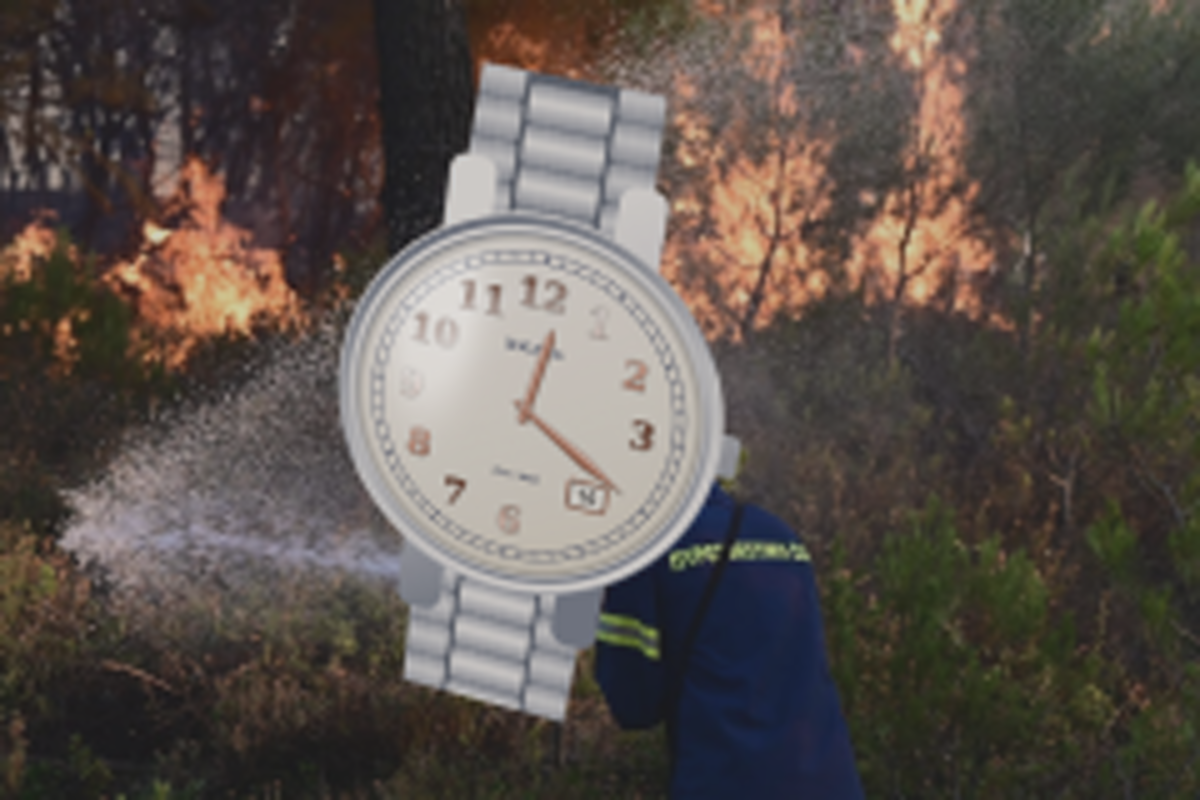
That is 12,20
